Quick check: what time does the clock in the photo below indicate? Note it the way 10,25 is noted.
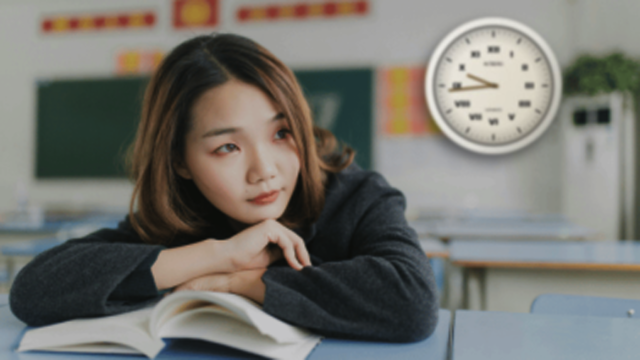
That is 9,44
